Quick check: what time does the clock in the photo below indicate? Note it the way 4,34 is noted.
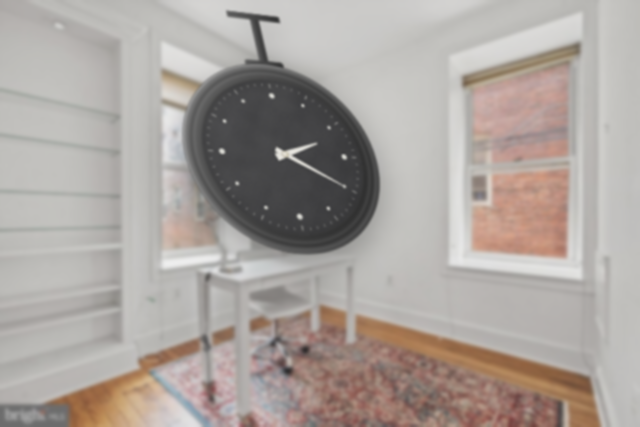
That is 2,20
